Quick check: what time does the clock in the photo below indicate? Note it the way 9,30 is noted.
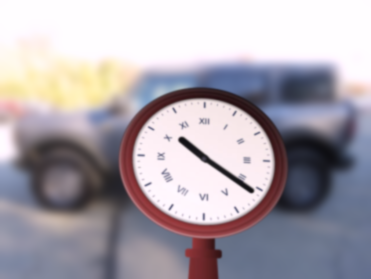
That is 10,21
